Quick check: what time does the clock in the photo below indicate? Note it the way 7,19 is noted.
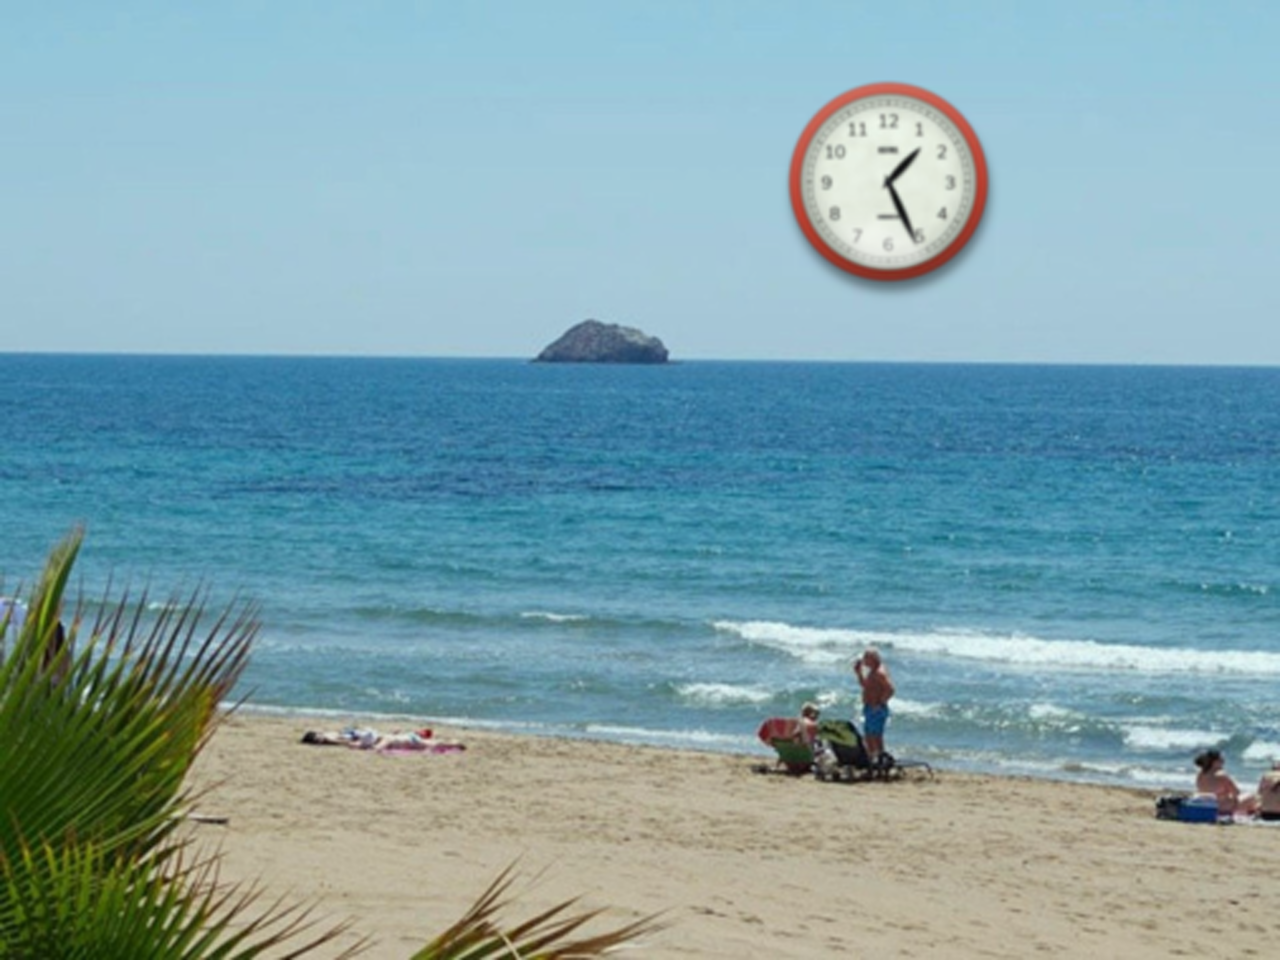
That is 1,26
